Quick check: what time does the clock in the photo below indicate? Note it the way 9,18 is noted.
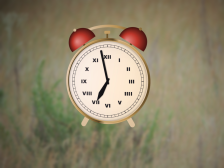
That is 6,58
